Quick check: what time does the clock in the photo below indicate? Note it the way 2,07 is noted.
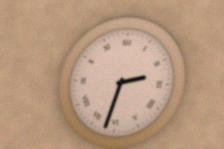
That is 2,32
